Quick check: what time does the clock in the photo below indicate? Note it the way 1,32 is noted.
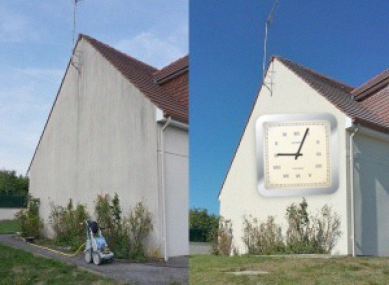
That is 9,04
